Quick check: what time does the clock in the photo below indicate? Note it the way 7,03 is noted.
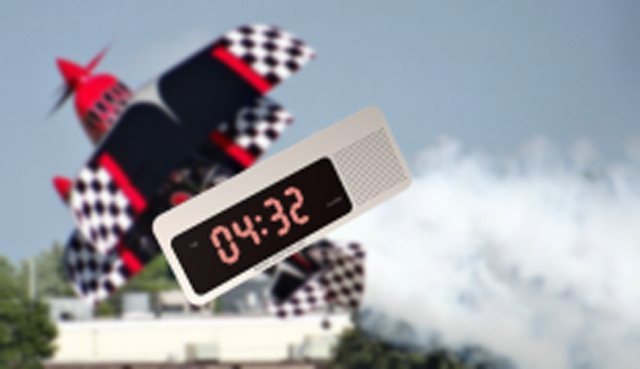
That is 4,32
